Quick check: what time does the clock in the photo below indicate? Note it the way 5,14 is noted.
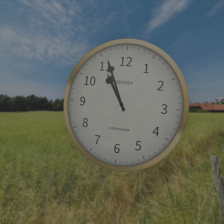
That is 10,56
